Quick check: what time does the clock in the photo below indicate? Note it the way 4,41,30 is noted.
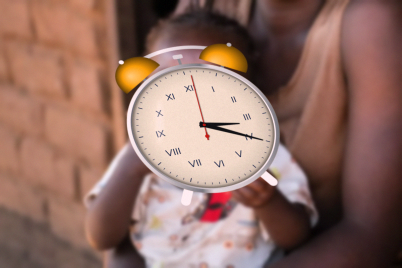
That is 3,20,01
